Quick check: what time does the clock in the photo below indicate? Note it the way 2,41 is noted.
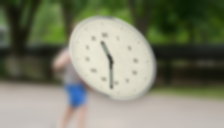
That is 11,32
